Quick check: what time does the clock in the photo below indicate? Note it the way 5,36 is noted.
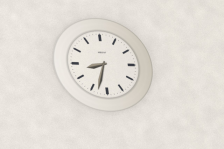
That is 8,33
